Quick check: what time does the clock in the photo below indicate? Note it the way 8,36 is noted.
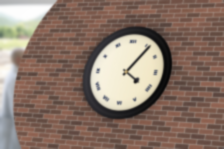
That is 4,06
